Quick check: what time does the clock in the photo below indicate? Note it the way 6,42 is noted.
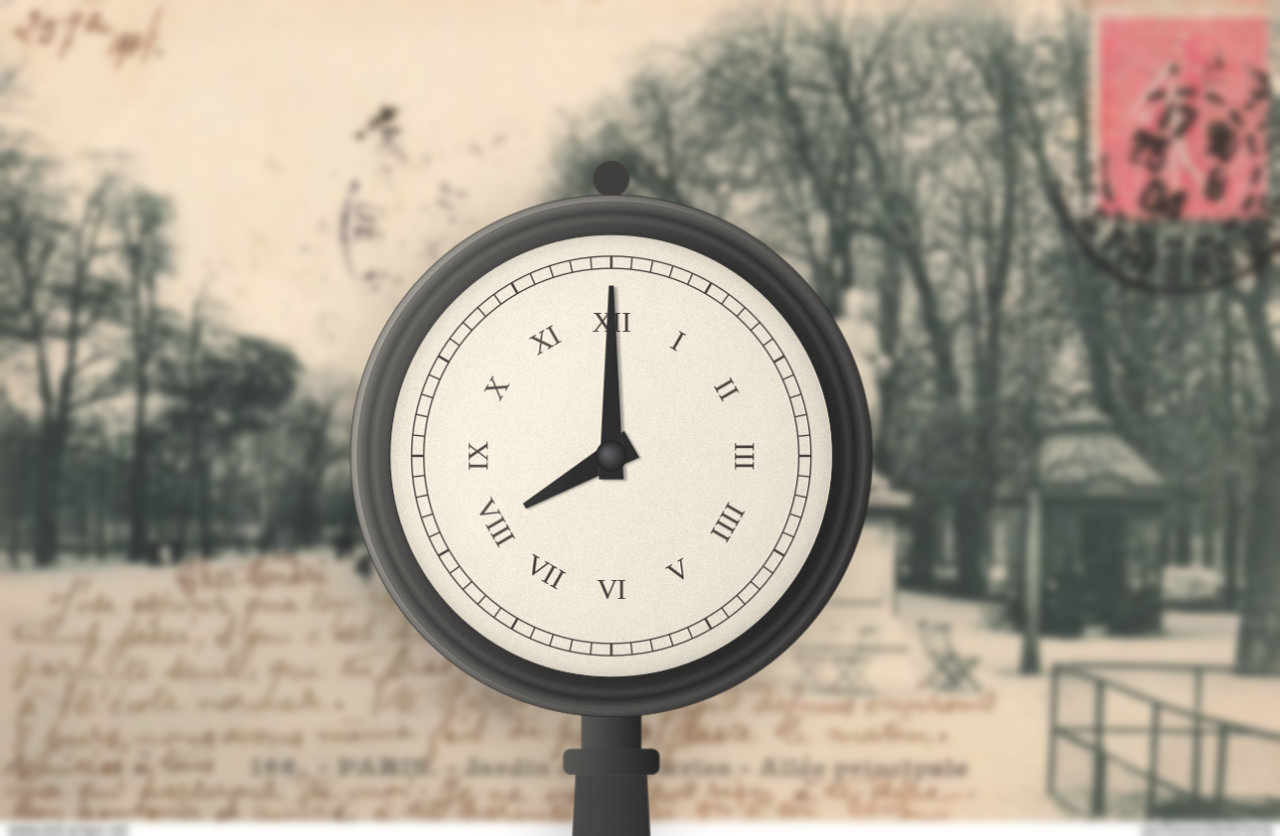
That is 8,00
